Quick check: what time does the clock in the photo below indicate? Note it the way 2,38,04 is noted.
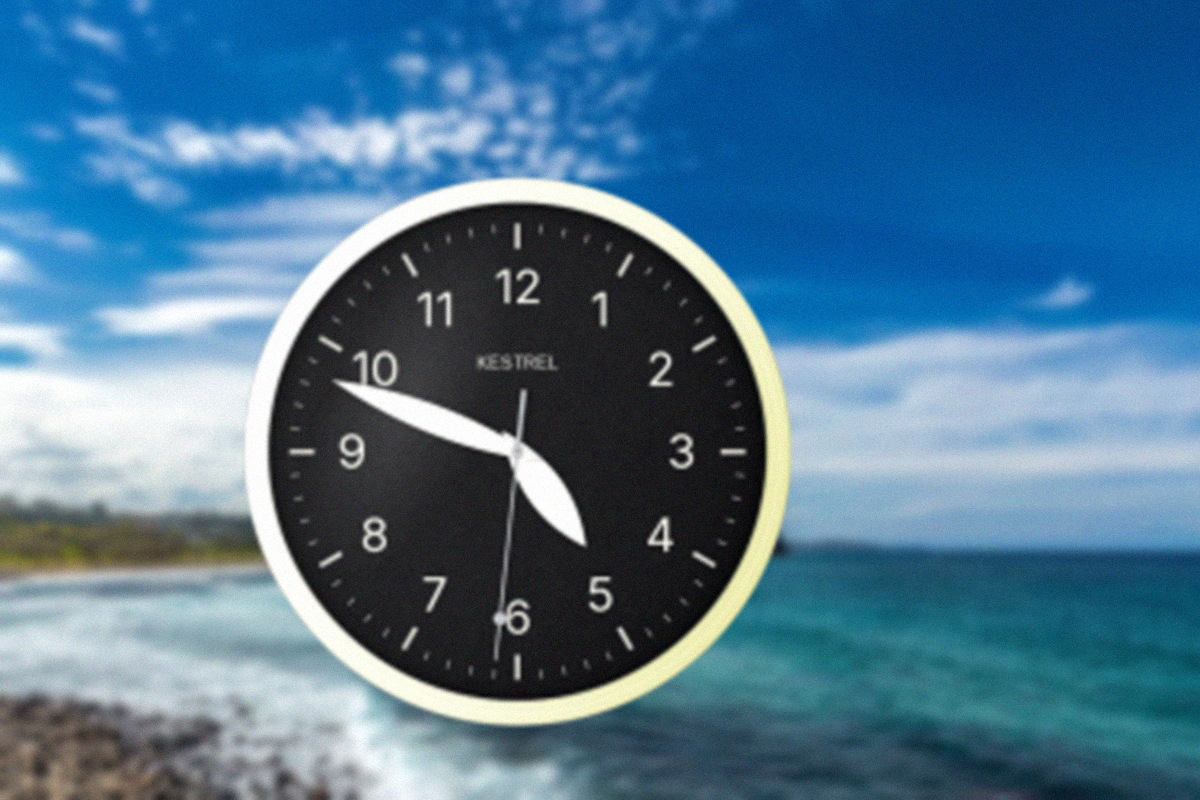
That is 4,48,31
